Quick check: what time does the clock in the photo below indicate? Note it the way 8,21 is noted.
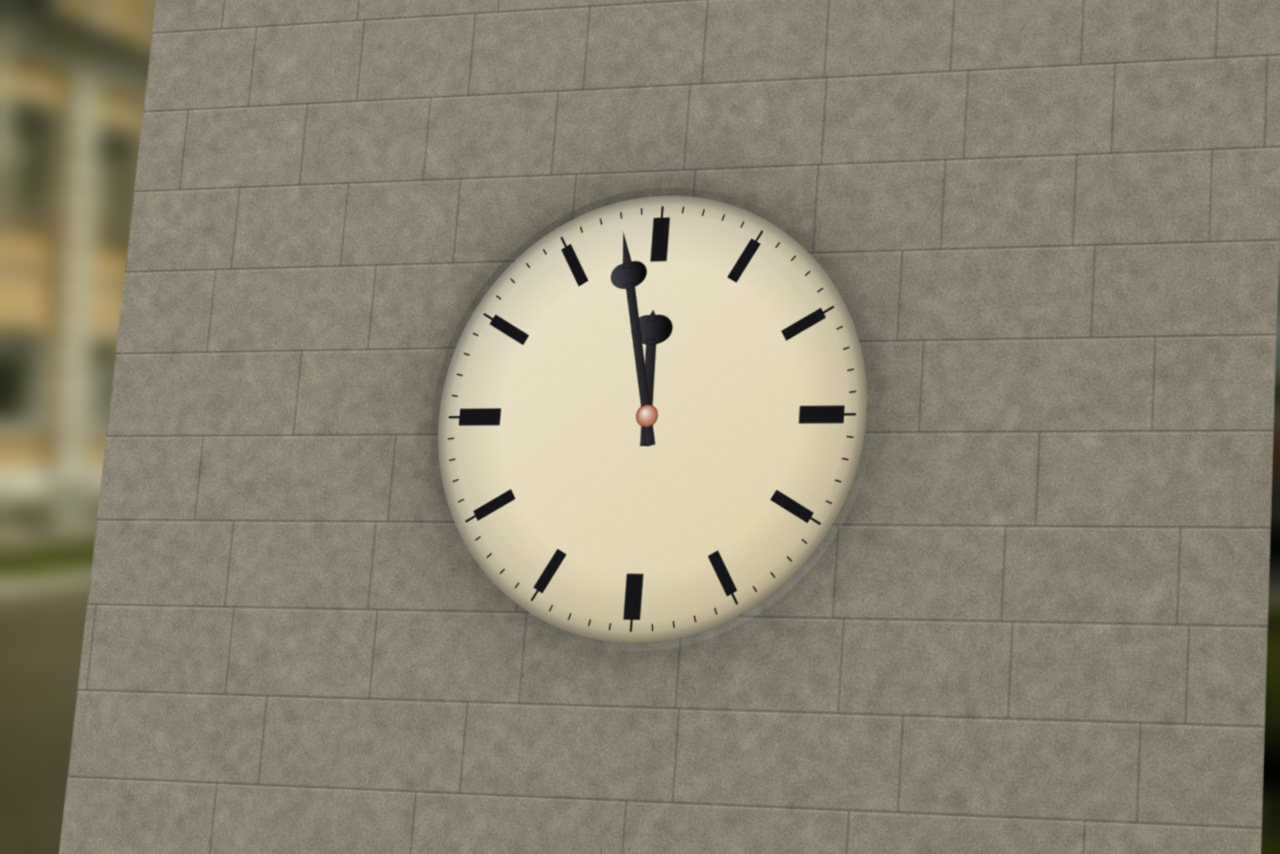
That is 11,58
